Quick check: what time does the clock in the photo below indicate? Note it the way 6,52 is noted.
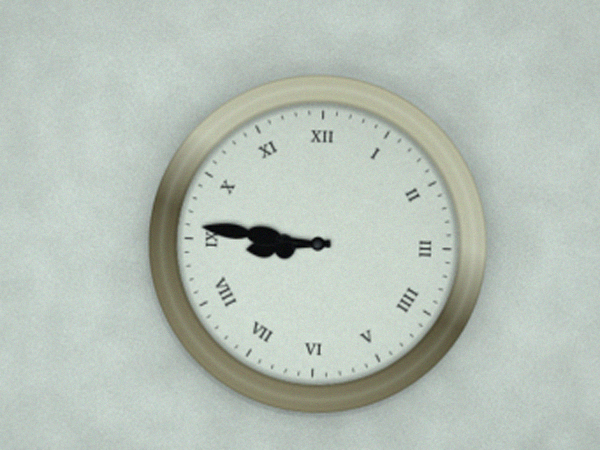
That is 8,46
